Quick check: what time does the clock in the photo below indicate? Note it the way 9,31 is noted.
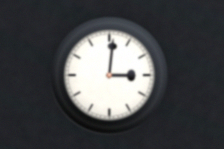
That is 3,01
